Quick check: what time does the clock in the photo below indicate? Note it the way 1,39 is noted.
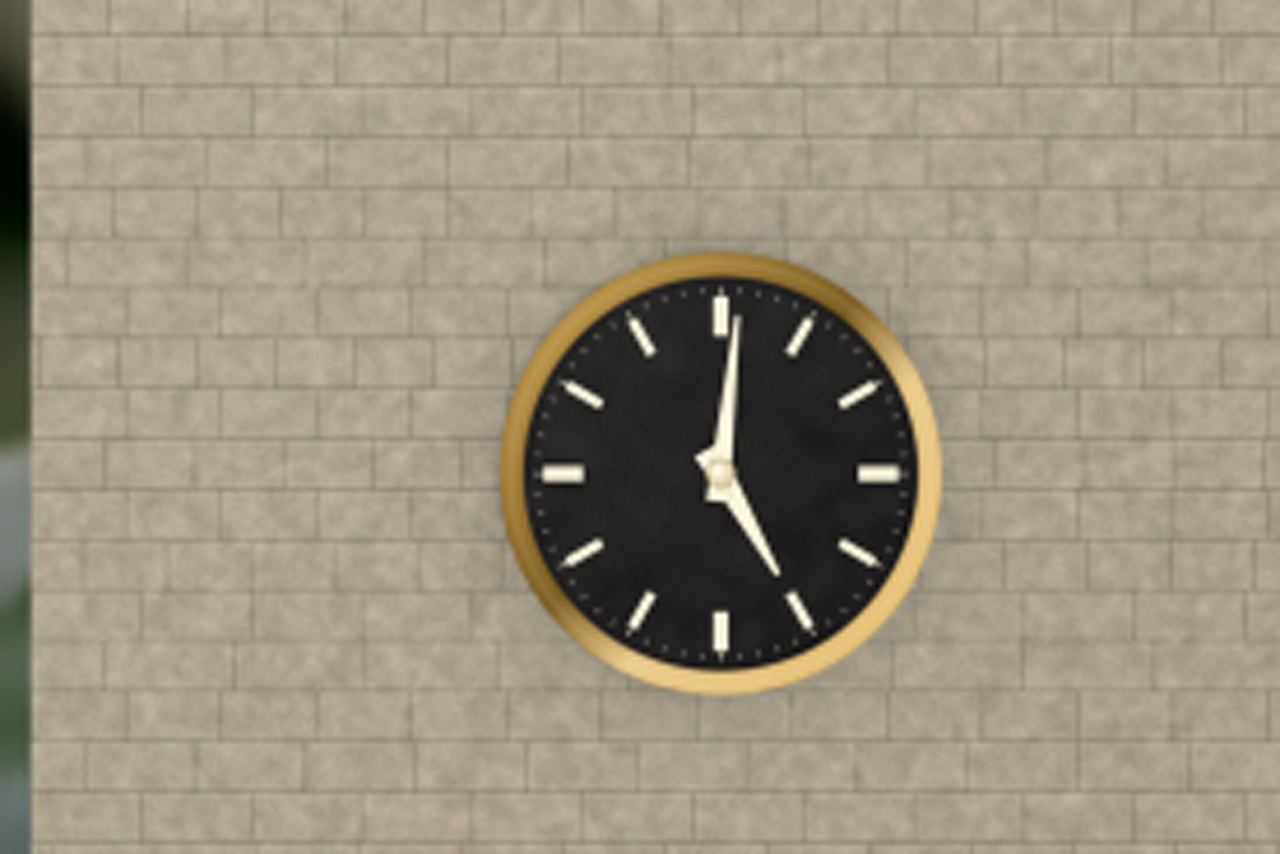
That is 5,01
